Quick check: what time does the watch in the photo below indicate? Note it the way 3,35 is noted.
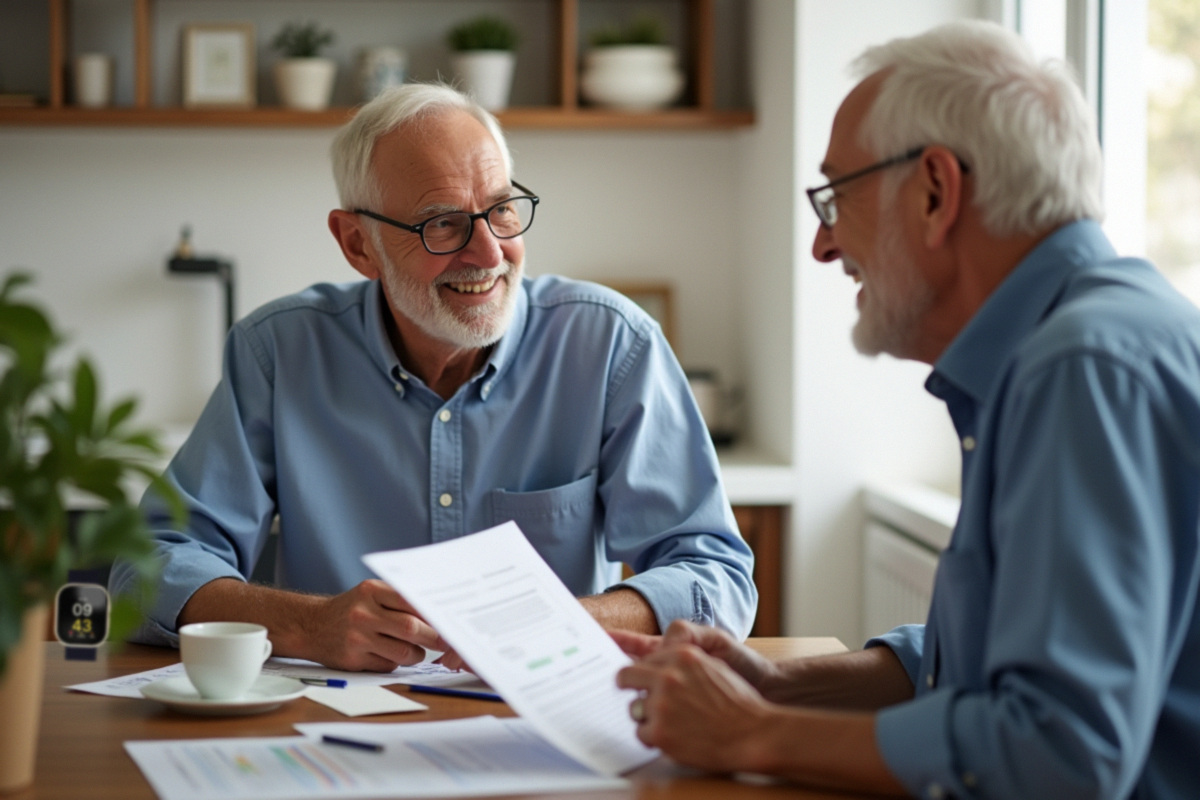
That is 9,43
